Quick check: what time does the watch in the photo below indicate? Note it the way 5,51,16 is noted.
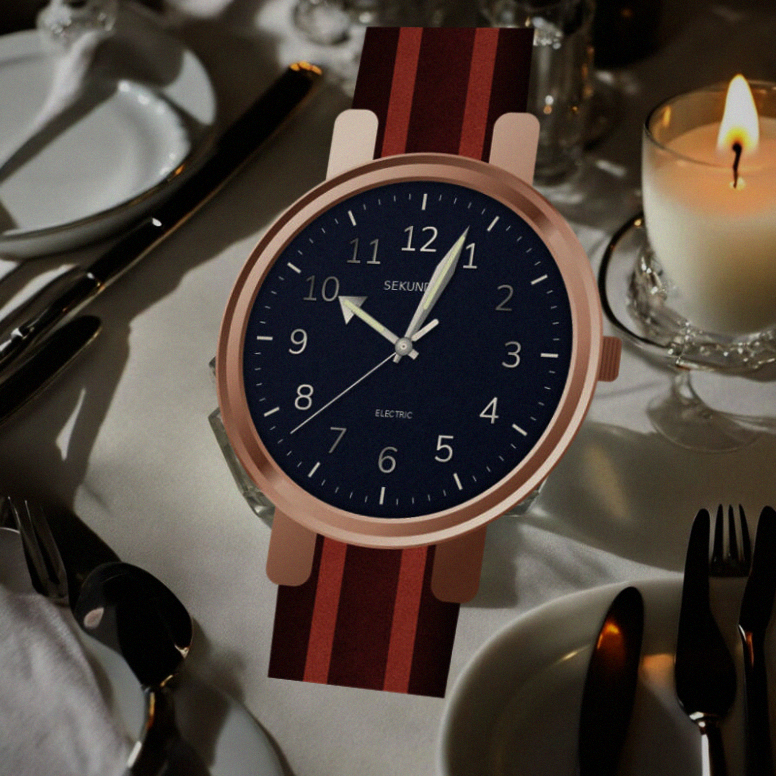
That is 10,03,38
